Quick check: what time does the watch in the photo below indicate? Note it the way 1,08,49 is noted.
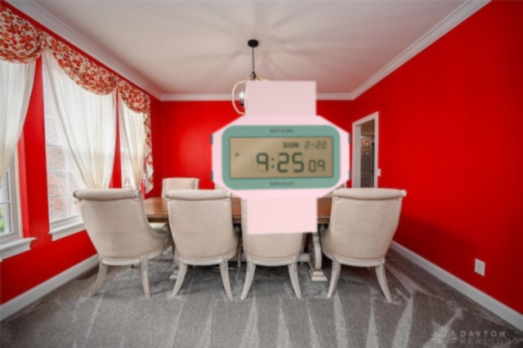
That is 9,25,09
